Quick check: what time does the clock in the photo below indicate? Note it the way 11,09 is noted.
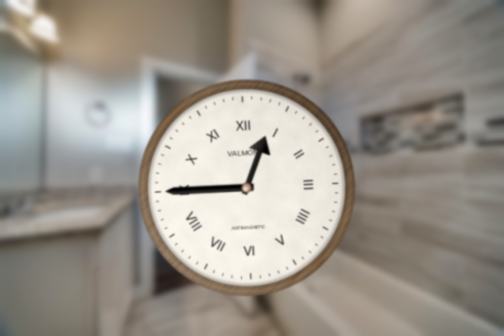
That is 12,45
